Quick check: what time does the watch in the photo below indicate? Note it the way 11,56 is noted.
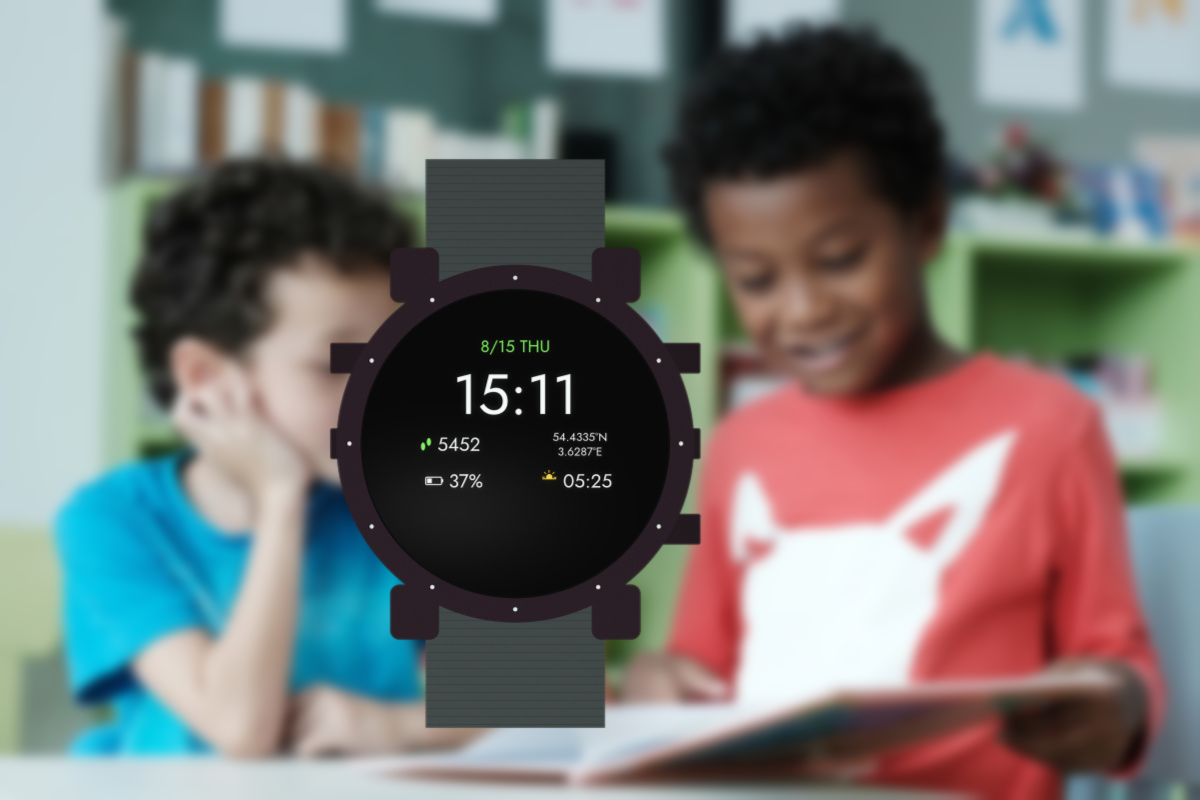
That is 15,11
